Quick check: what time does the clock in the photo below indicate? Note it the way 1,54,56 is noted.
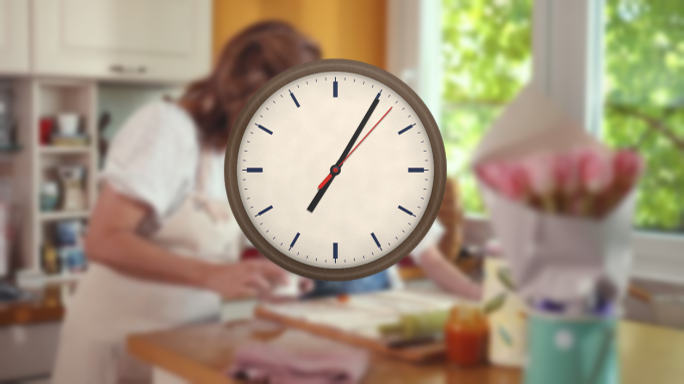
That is 7,05,07
